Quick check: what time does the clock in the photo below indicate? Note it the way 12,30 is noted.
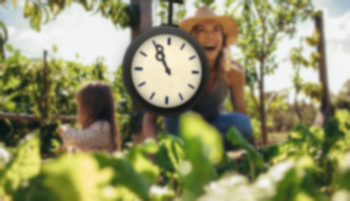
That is 10,56
